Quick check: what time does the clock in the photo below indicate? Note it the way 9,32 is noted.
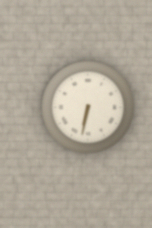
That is 6,32
